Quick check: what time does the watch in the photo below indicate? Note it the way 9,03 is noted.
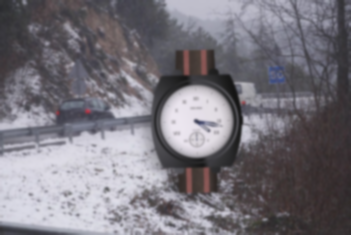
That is 4,17
